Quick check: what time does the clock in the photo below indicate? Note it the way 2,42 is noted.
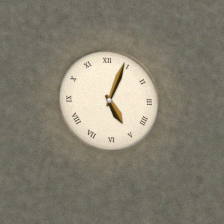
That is 5,04
